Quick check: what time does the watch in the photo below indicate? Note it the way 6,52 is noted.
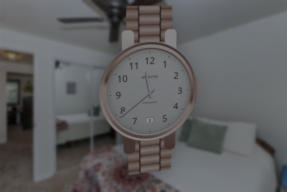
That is 11,39
